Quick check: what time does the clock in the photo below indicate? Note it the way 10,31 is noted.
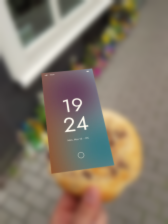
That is 19,24
